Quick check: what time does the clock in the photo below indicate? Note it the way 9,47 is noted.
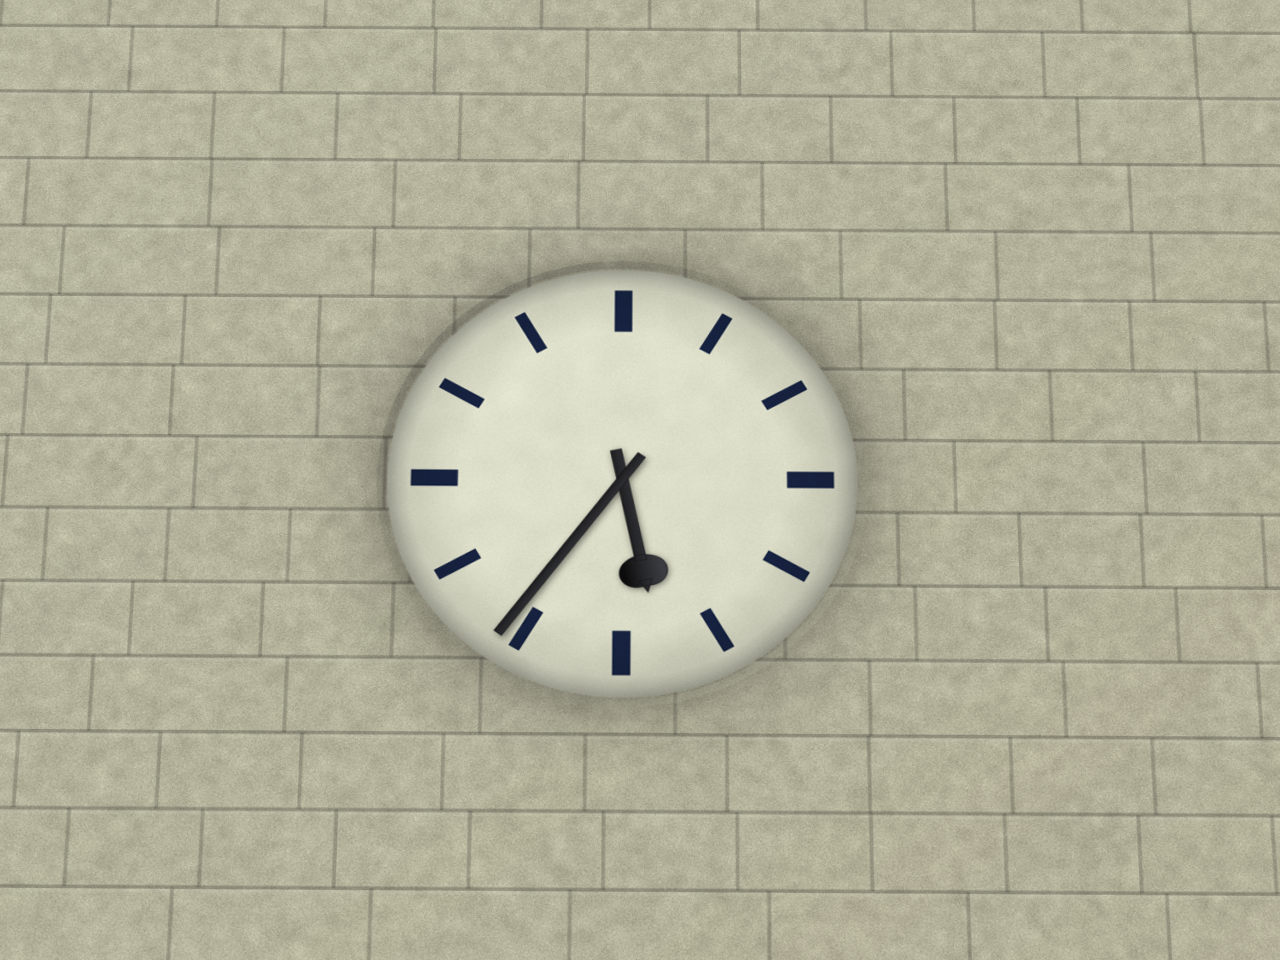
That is 5,36
